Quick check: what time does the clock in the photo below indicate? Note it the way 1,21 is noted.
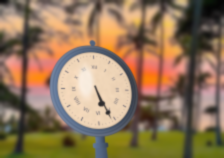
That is 5,26
